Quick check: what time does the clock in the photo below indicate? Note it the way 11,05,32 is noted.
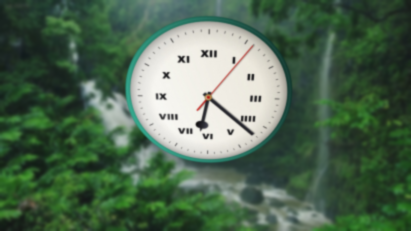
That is 6,22,06
